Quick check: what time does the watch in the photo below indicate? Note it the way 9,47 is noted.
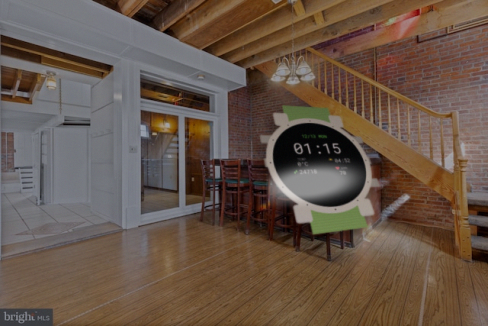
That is 1,15
